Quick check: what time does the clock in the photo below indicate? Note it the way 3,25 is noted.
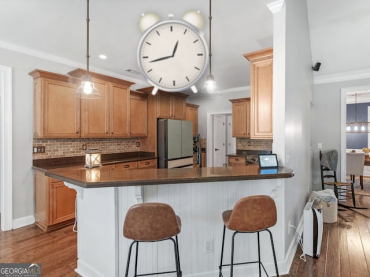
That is 12,43
